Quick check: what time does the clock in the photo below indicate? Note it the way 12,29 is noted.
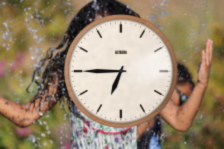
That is 6,45
